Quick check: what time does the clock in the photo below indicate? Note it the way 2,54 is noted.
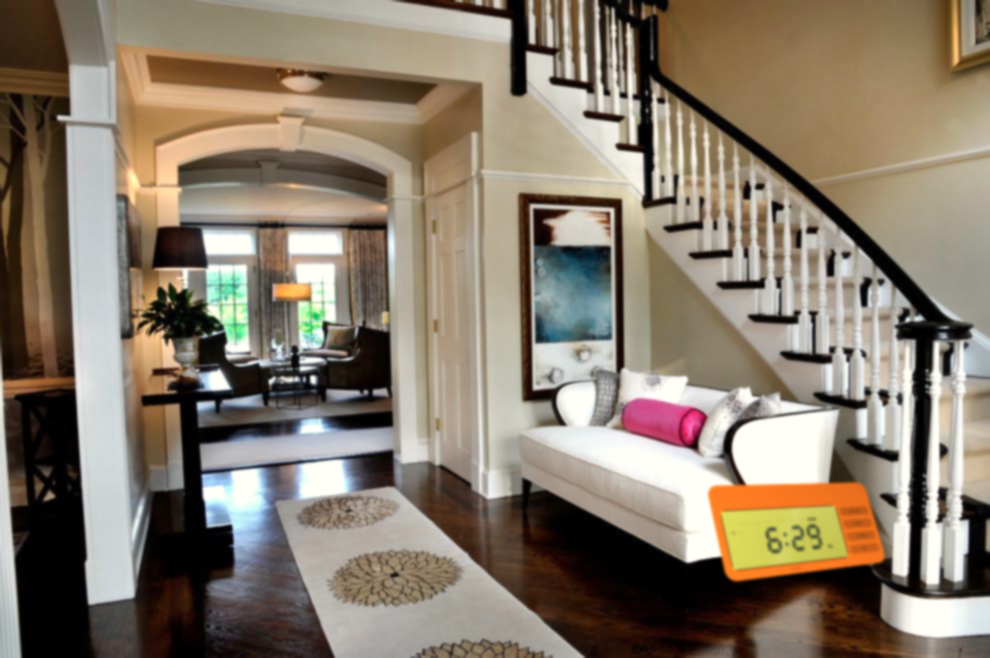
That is 6,29
